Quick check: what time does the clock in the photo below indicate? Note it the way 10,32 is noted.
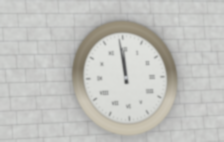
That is 11,59
